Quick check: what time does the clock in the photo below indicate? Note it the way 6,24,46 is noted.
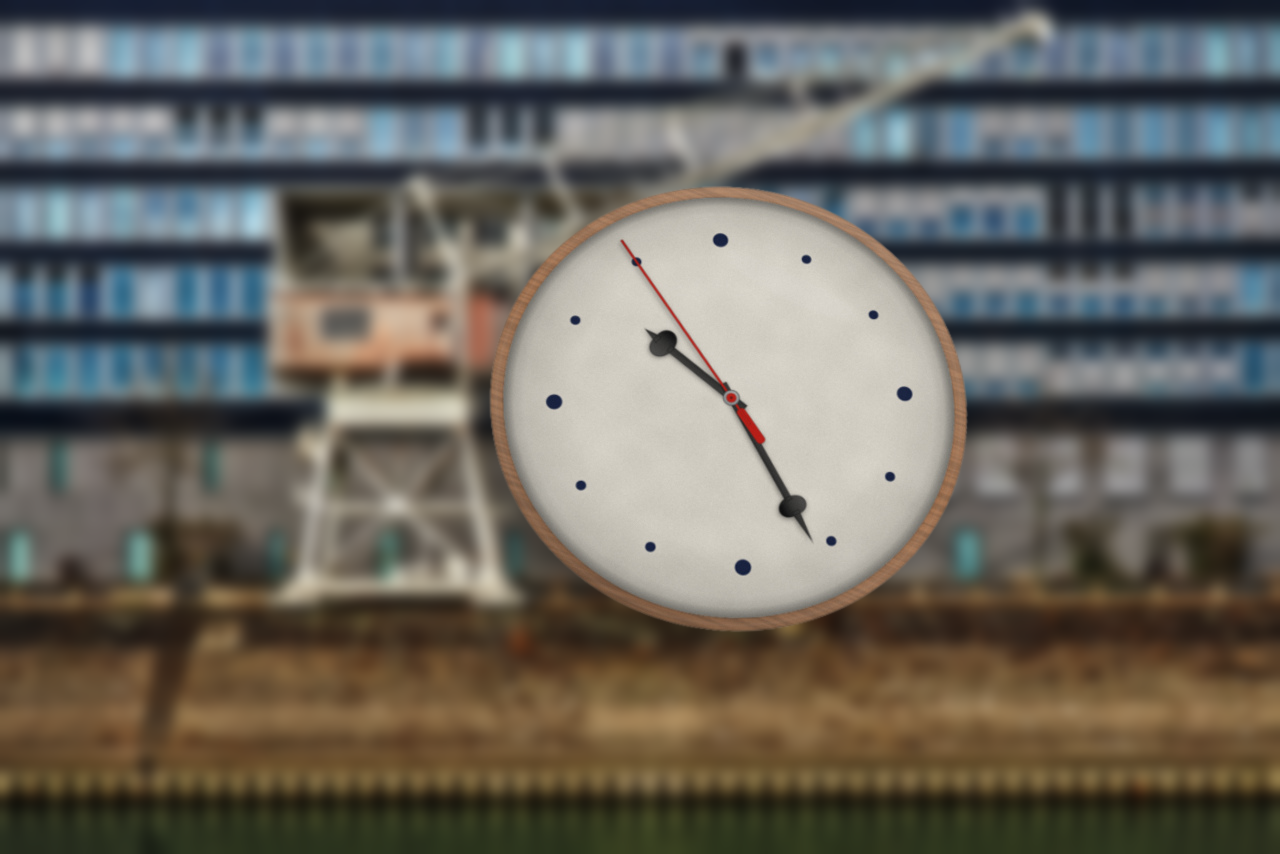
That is 10,25,55
